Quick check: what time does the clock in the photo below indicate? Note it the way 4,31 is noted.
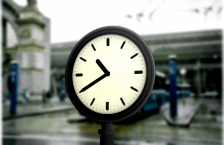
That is 10,40
